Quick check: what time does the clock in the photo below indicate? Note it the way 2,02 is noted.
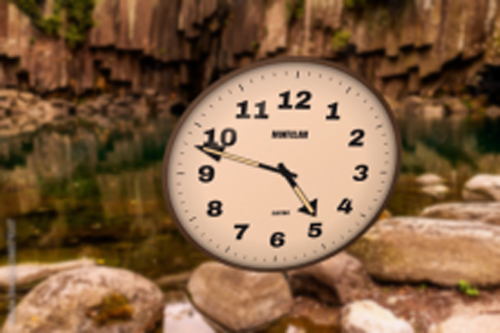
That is 4,48
